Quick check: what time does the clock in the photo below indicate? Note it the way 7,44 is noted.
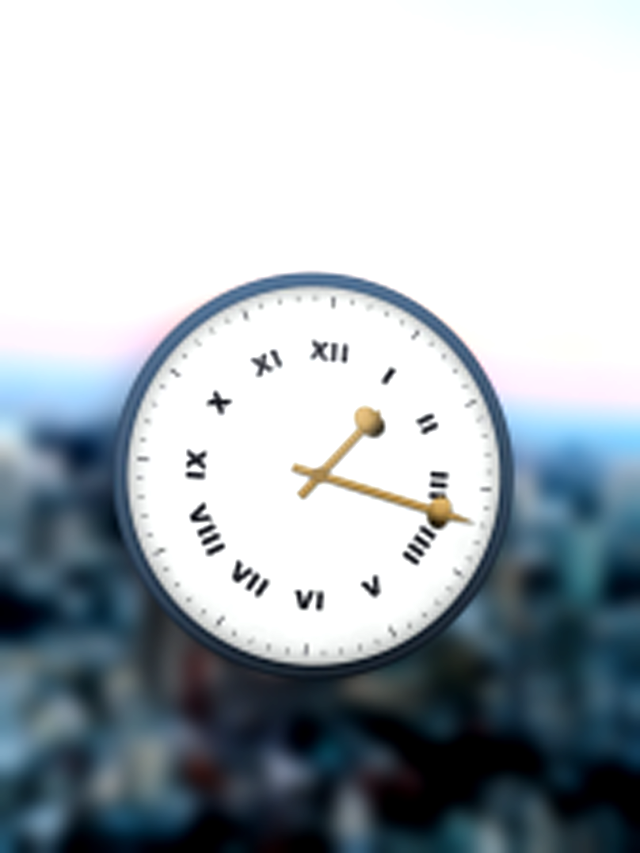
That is 1,17
